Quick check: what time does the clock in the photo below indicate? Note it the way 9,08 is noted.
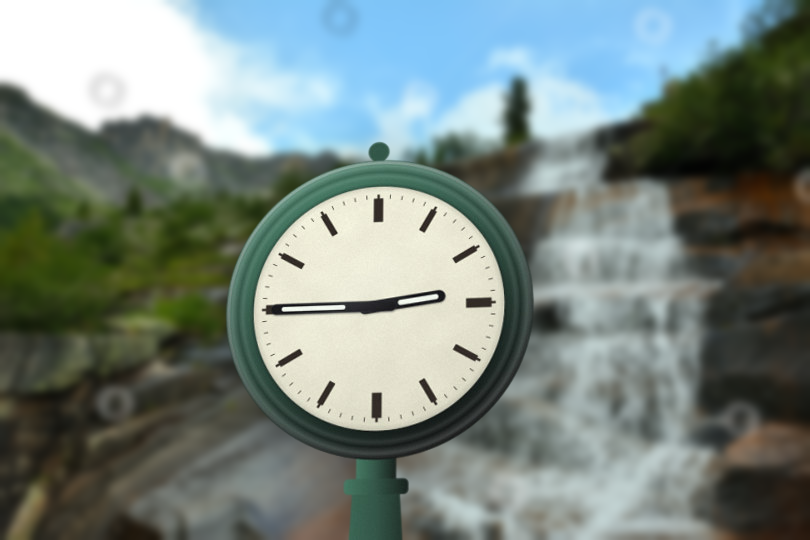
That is 2,45
